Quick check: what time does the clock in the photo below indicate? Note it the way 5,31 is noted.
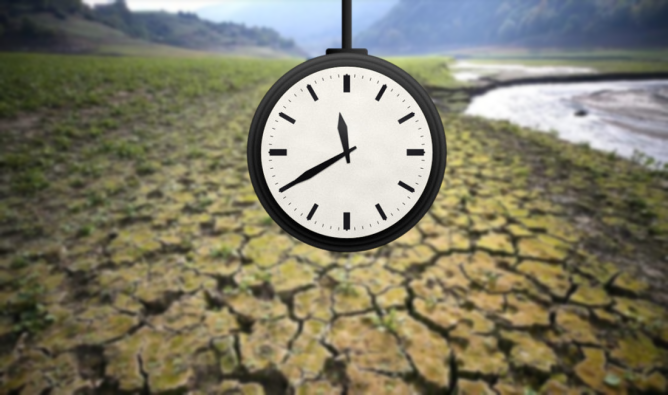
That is 11,40
